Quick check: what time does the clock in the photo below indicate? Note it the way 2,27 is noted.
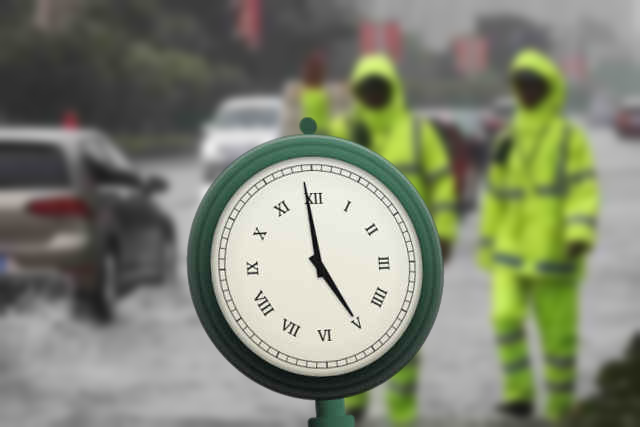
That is 4,59
